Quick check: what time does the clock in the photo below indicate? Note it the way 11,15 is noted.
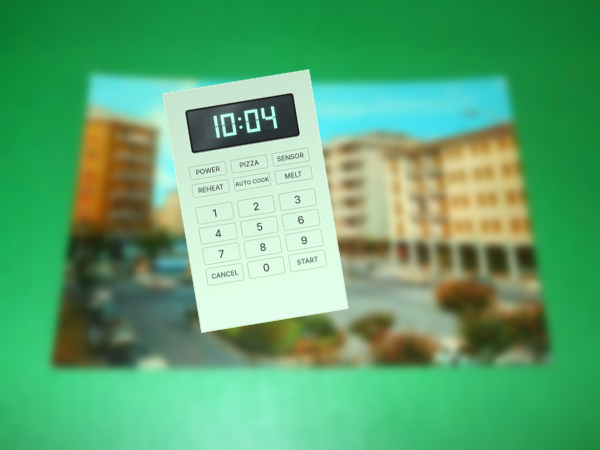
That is 10,04
